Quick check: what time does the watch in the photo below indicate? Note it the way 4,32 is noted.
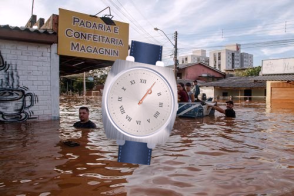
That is 1,05
